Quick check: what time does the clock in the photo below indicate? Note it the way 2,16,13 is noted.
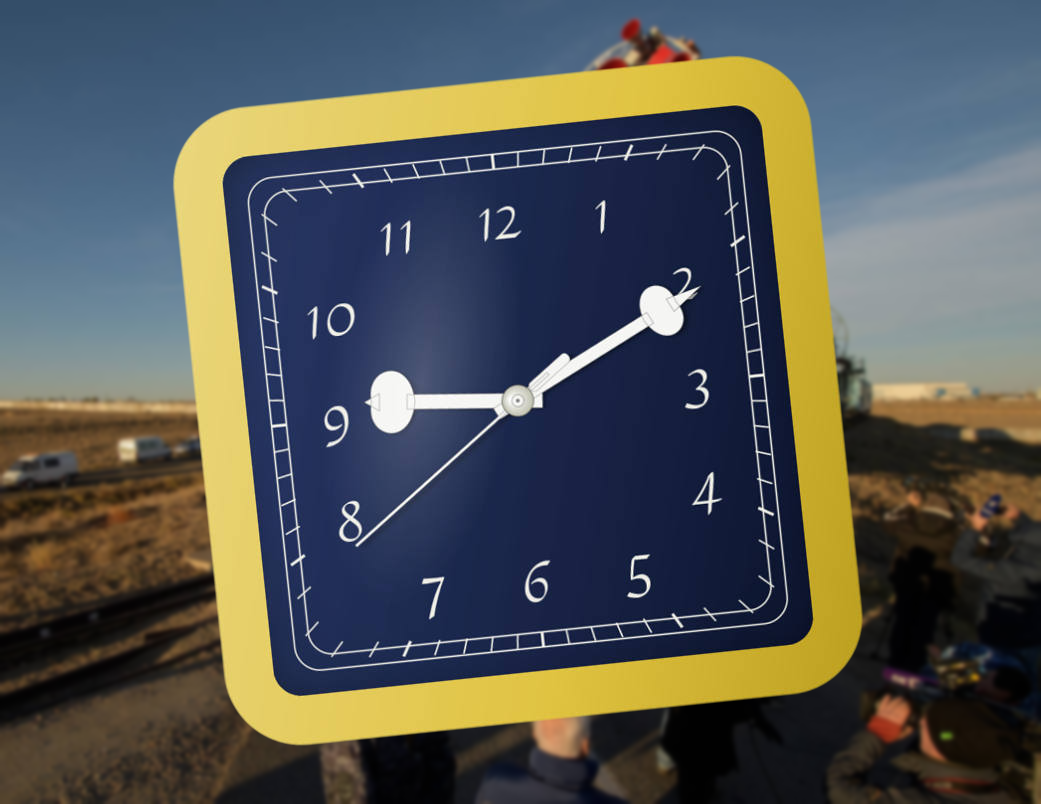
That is 9,10,39
